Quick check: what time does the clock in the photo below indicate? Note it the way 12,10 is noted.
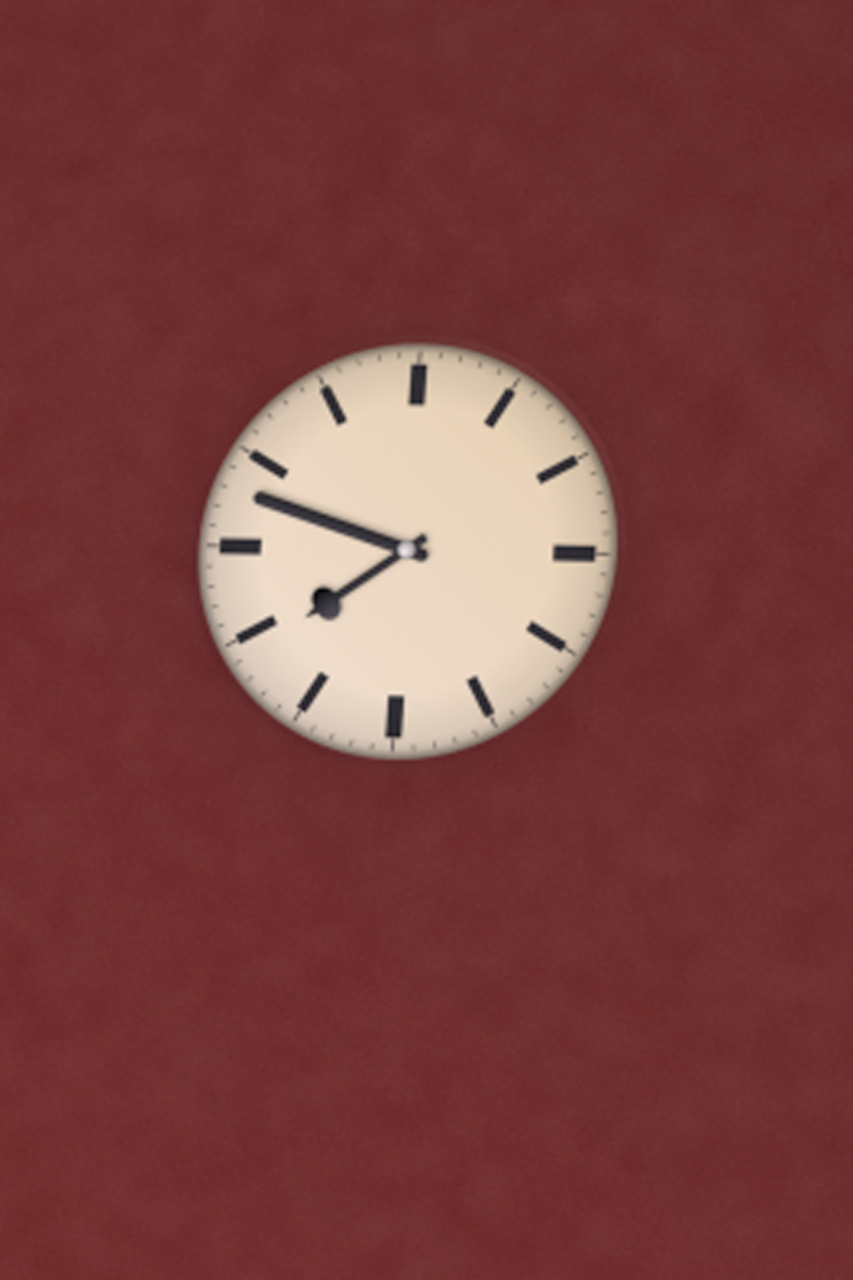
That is 7,48
